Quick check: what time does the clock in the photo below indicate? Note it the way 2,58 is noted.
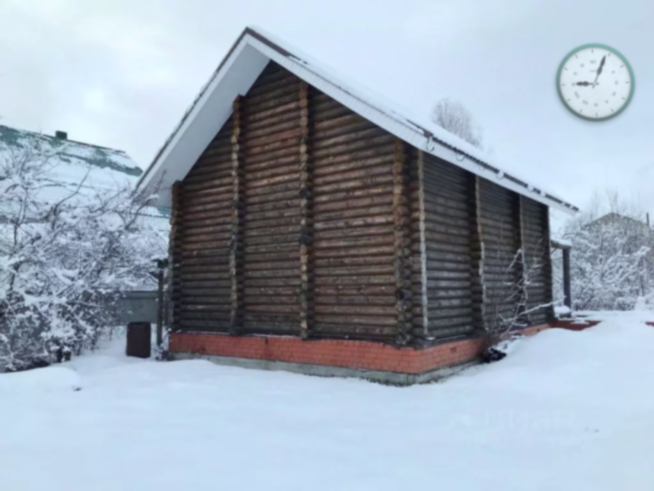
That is 9,04
